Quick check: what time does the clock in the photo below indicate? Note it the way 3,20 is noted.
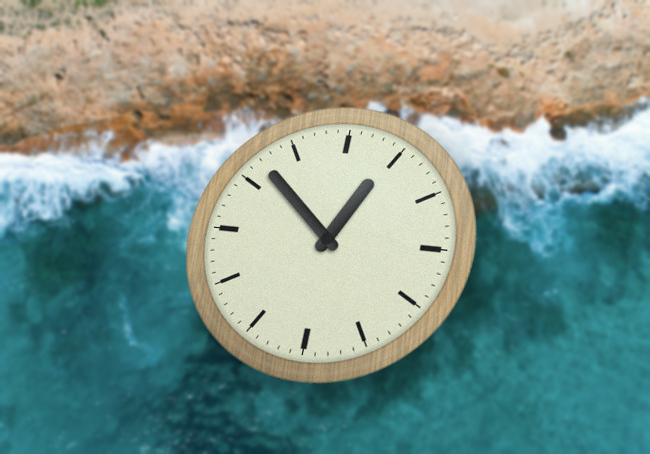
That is 12,52
